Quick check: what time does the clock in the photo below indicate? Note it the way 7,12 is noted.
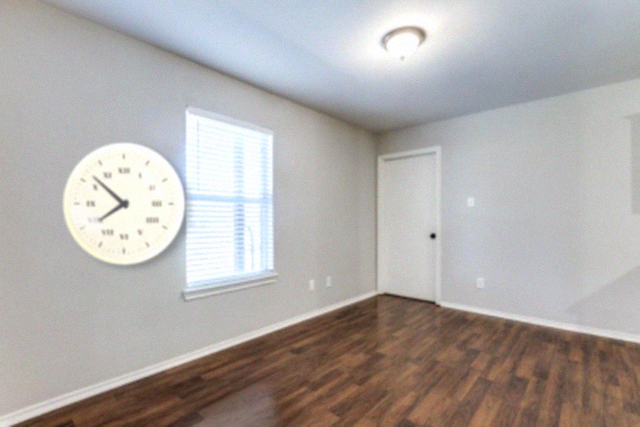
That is 7,52
